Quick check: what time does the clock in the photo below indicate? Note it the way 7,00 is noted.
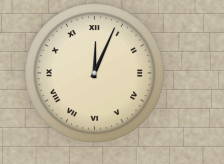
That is 12,04
